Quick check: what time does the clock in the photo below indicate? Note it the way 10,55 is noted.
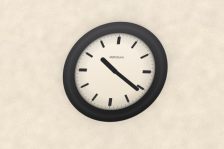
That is 10,21
